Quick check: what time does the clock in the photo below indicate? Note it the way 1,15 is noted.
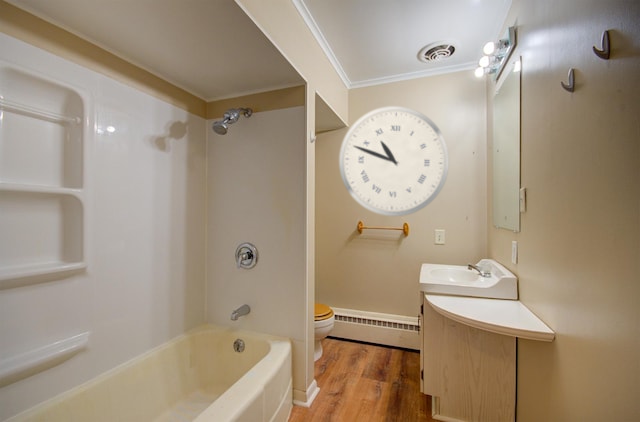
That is 10,48
